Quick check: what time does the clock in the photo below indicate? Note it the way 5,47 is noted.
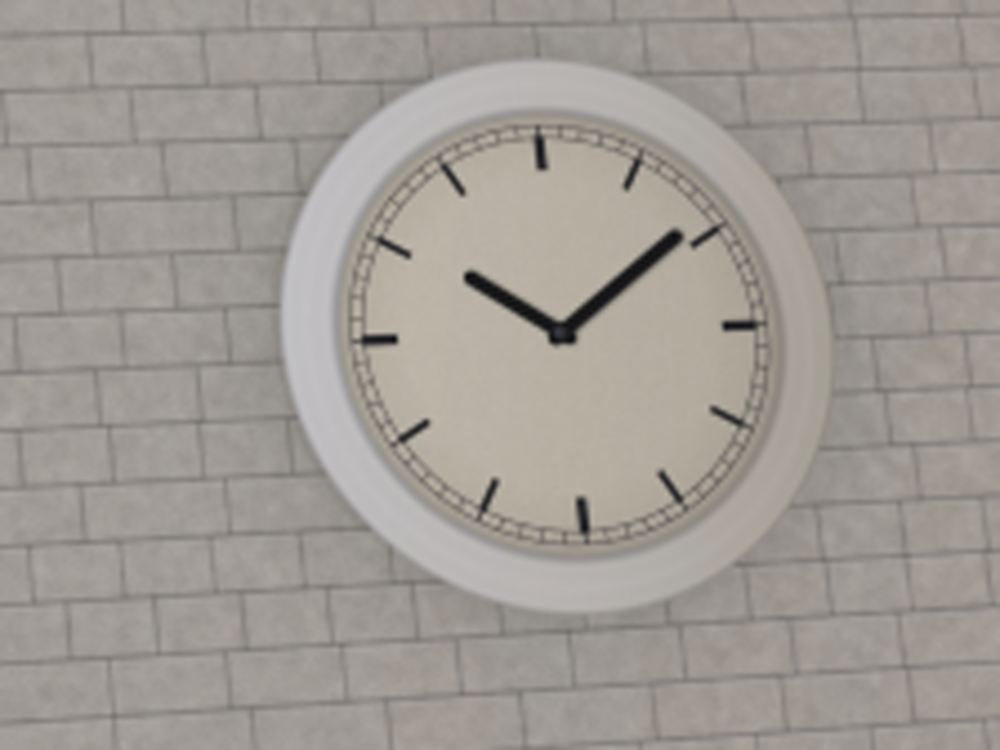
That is 10,09
